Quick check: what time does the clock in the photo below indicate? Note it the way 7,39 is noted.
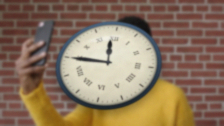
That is 11,45
